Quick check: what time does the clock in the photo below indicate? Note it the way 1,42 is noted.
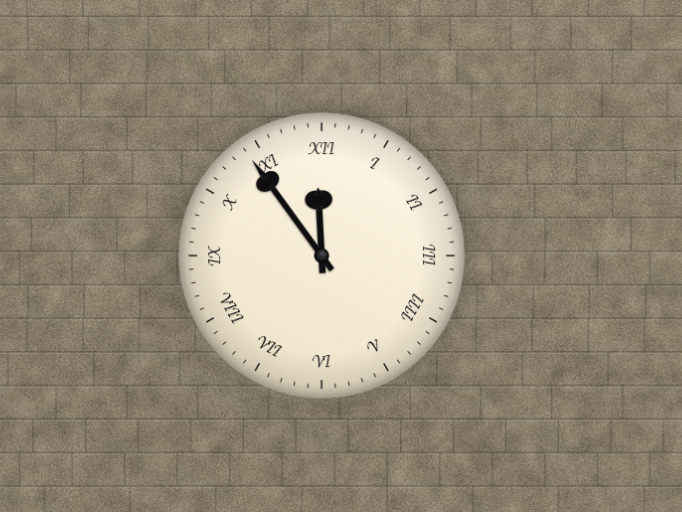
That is 11,54
